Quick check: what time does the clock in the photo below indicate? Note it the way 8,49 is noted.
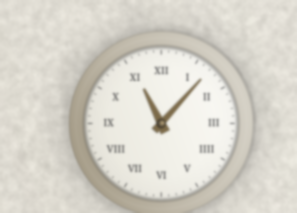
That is 11,07
